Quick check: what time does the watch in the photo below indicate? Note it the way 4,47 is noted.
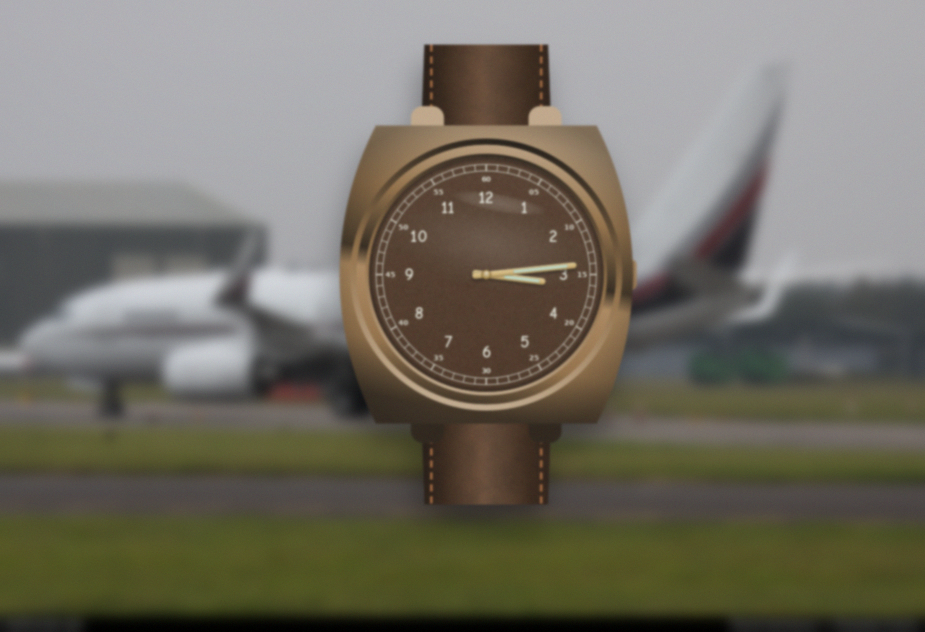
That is 3,14
